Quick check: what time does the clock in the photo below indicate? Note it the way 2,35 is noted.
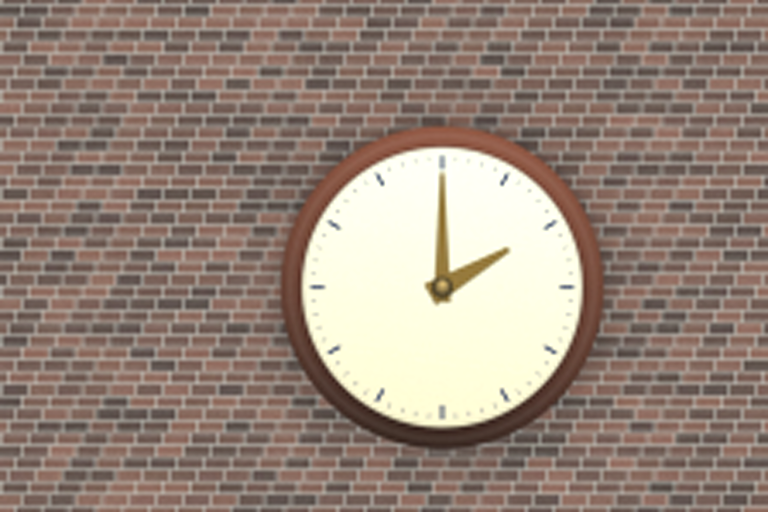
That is 2,00
